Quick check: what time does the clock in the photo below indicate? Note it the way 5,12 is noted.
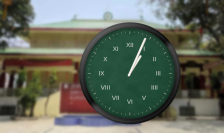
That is 1,04
